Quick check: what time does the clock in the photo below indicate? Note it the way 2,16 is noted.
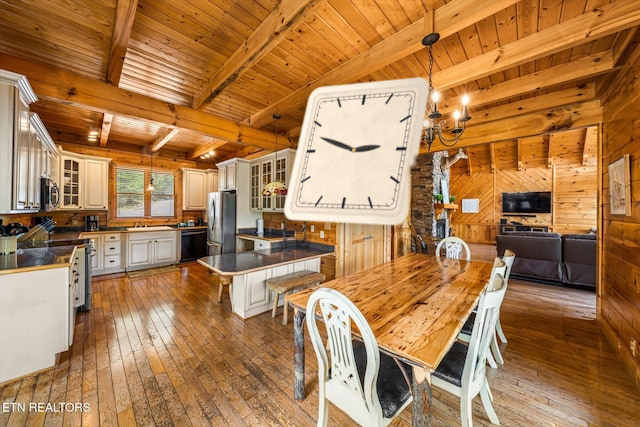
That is 2,48
